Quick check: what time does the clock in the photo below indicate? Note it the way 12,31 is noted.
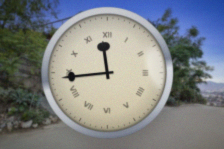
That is 11,44
